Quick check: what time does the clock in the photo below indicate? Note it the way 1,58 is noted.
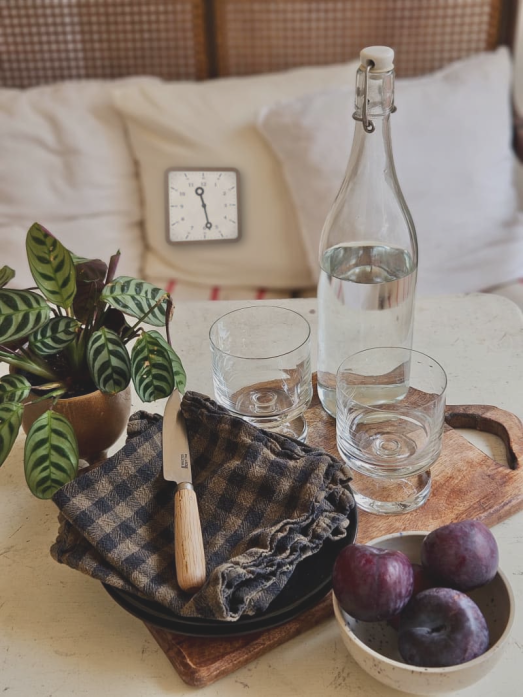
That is 11,28
